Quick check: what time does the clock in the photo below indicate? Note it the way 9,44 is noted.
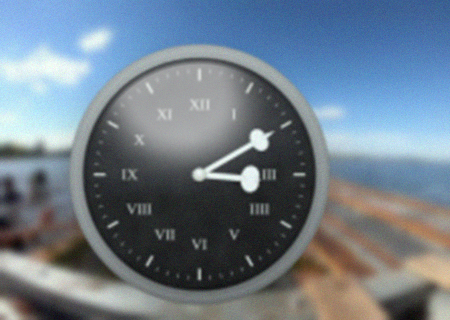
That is 3,10
